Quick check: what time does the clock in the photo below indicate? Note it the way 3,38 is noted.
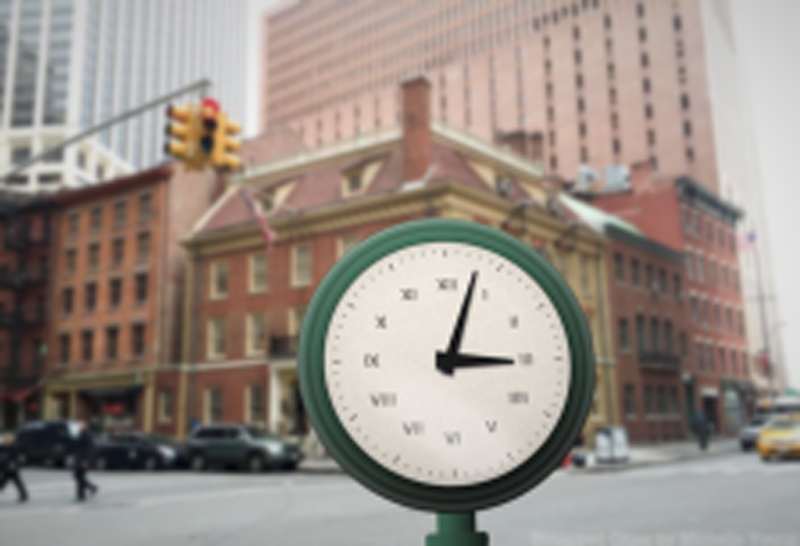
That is 3,03
